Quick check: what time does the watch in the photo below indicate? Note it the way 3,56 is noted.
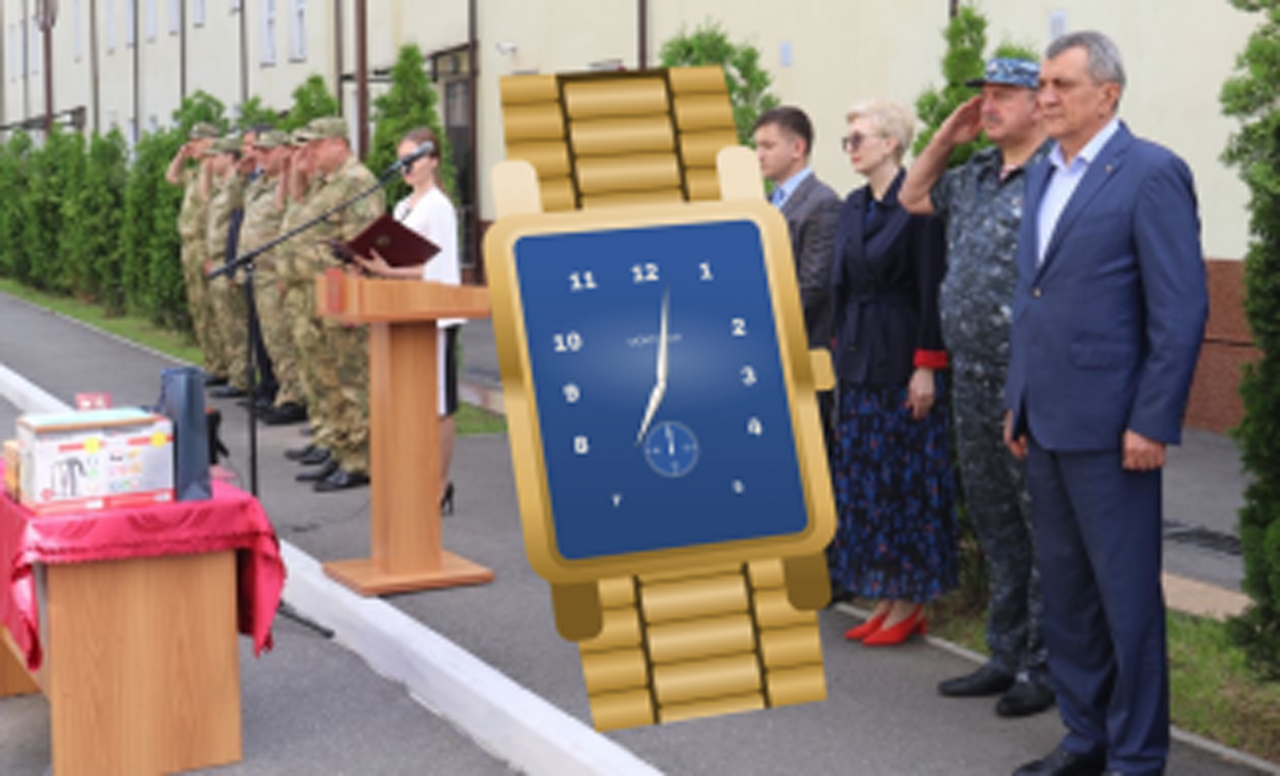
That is 7,02
